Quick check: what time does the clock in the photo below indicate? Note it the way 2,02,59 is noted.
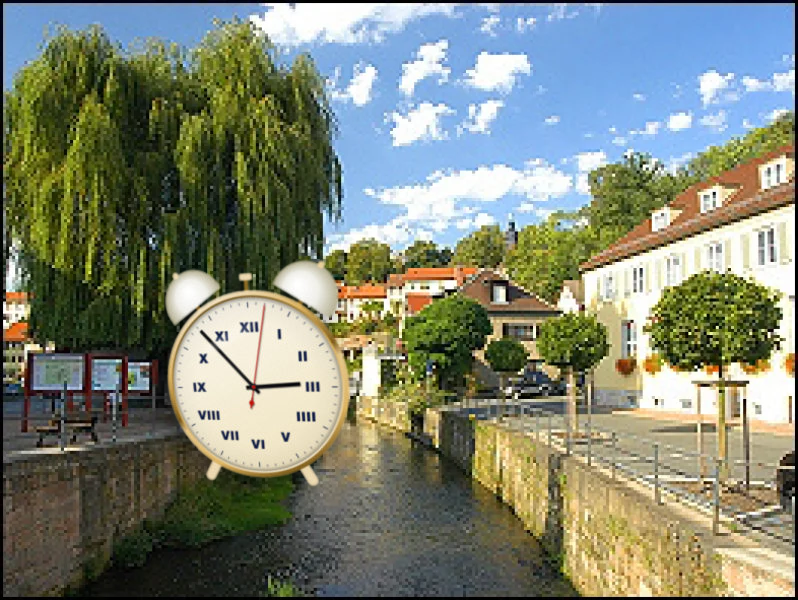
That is 2,53,02
